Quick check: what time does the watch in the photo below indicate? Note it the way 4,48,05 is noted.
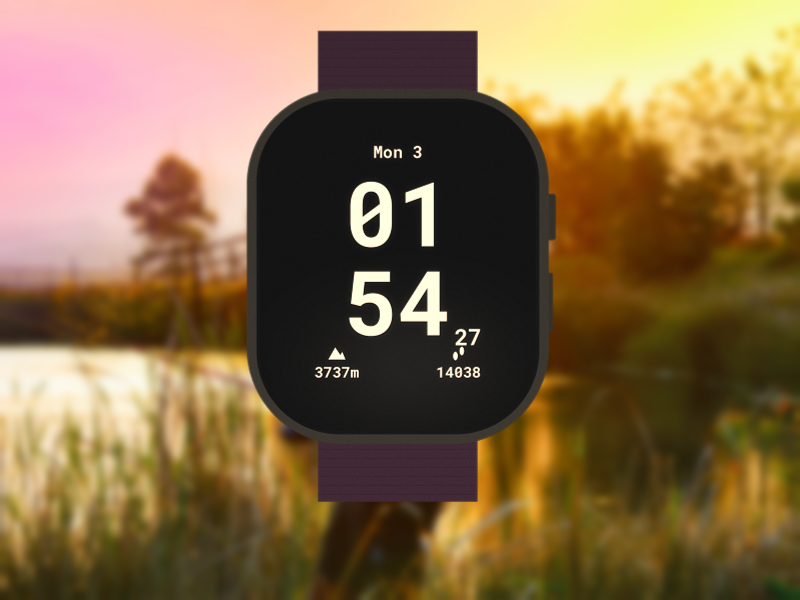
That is 1,54,27
